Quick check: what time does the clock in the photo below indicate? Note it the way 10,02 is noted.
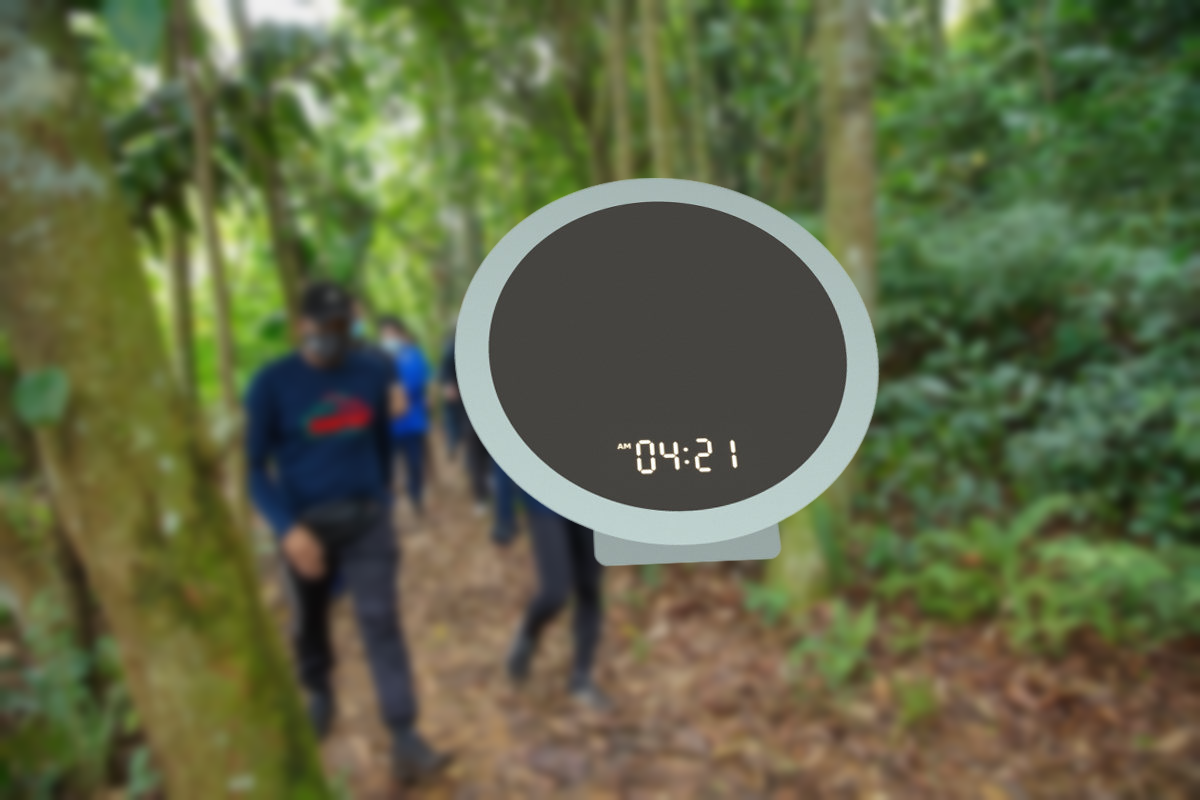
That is 4,21
